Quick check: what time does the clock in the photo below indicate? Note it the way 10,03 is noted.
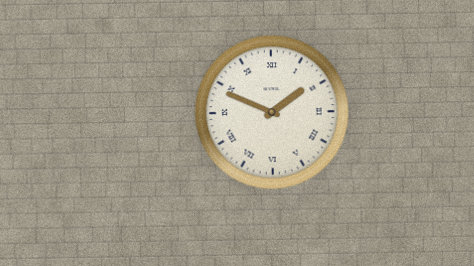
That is 1,49
